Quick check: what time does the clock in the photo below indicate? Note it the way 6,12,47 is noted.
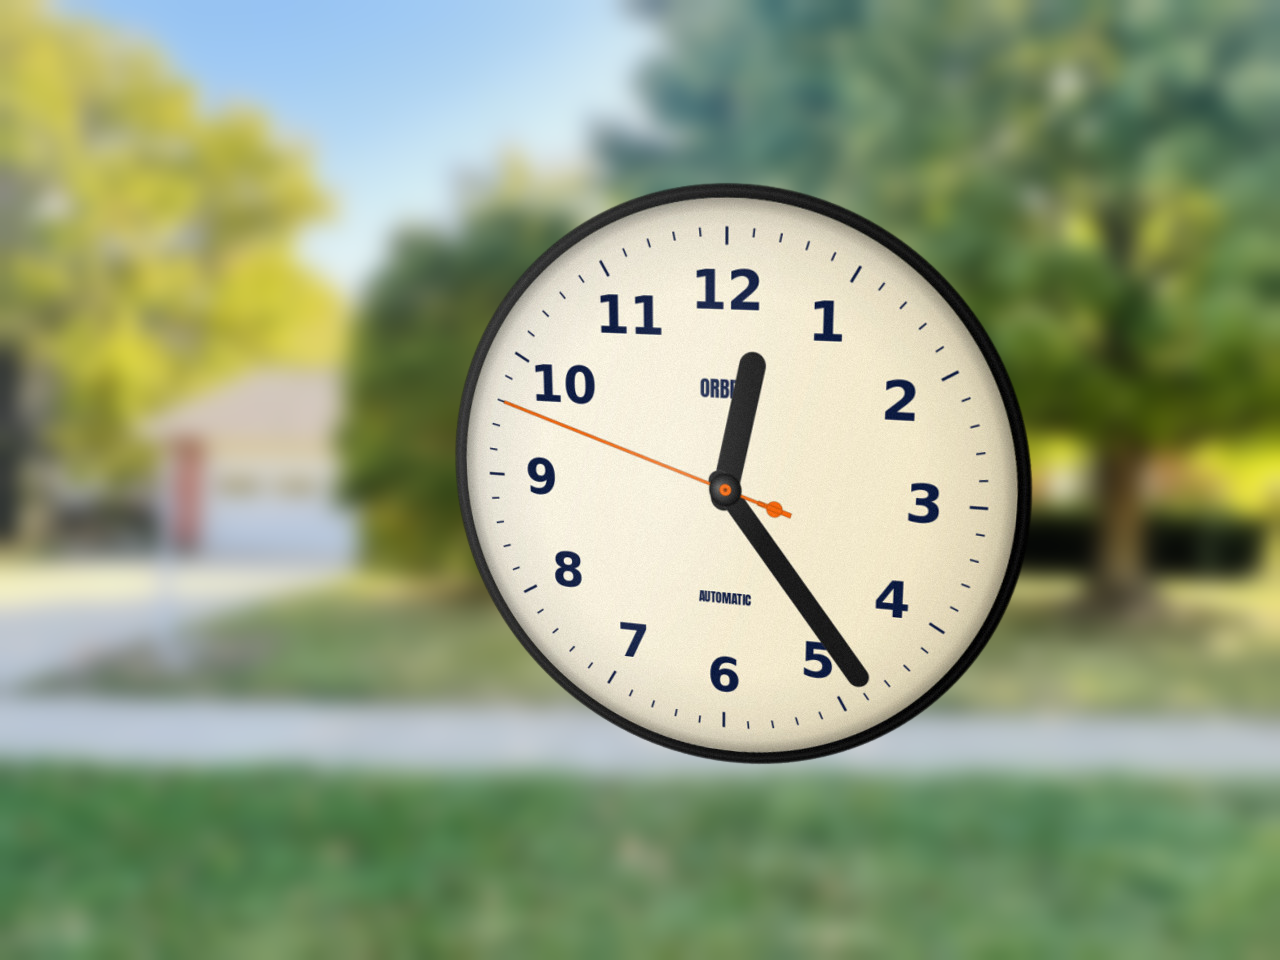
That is 12,23,48
